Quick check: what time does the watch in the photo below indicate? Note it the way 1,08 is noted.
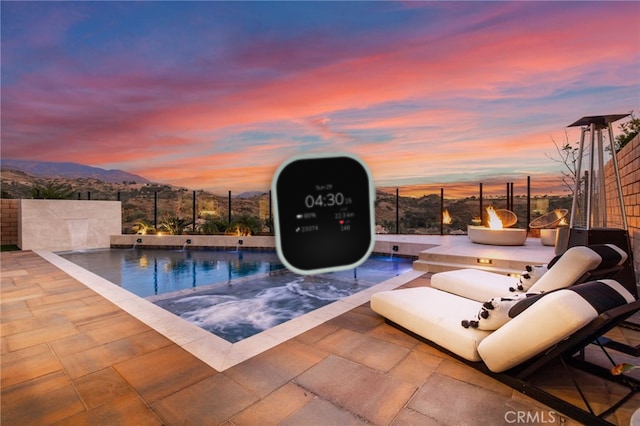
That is 4,30
